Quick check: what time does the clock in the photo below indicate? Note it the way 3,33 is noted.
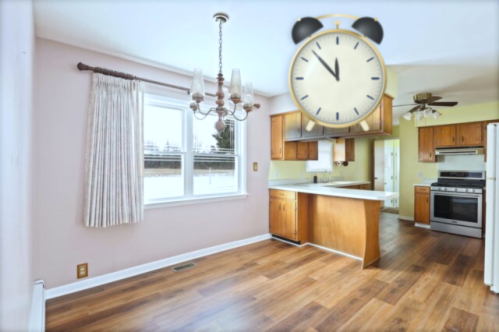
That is 11,53
